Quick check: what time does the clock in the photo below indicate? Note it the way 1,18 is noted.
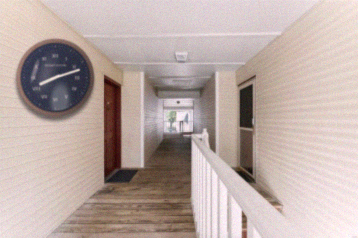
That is 8,12
